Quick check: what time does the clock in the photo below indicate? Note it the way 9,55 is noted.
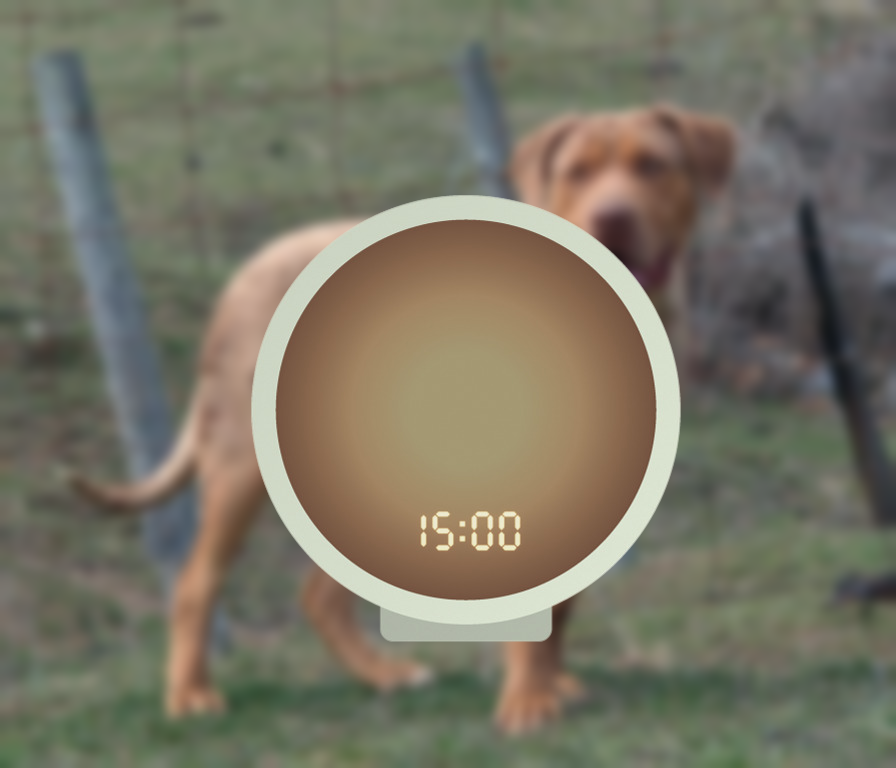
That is 15,00
